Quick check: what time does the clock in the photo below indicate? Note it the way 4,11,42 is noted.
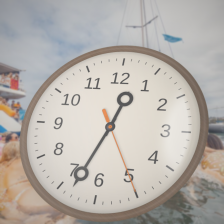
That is 12,33,25
